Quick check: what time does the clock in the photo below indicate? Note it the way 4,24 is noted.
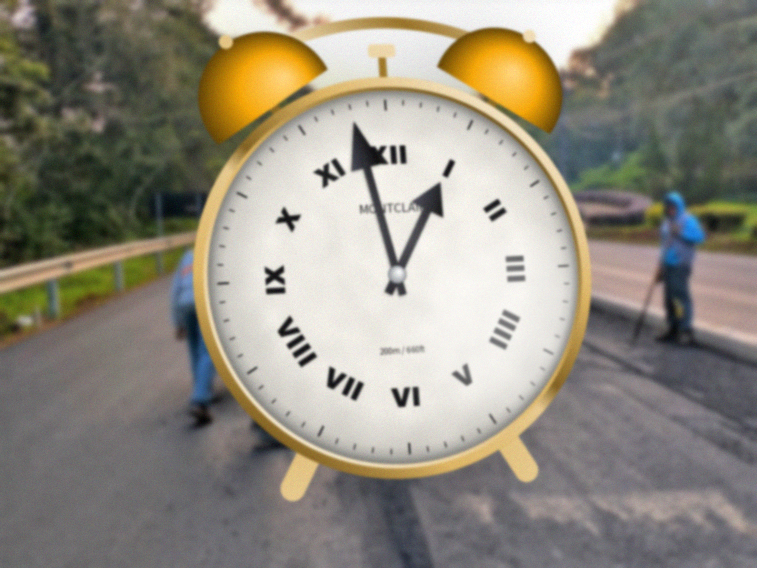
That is 12,58
